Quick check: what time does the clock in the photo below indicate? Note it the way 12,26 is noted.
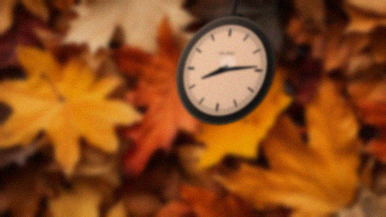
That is 8,14
